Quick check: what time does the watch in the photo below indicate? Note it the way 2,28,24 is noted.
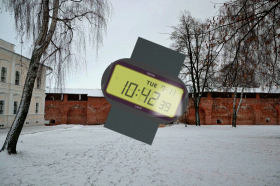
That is 10,42,39
